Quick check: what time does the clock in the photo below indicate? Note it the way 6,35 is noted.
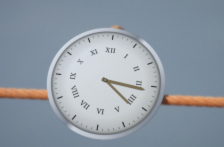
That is 4,16
